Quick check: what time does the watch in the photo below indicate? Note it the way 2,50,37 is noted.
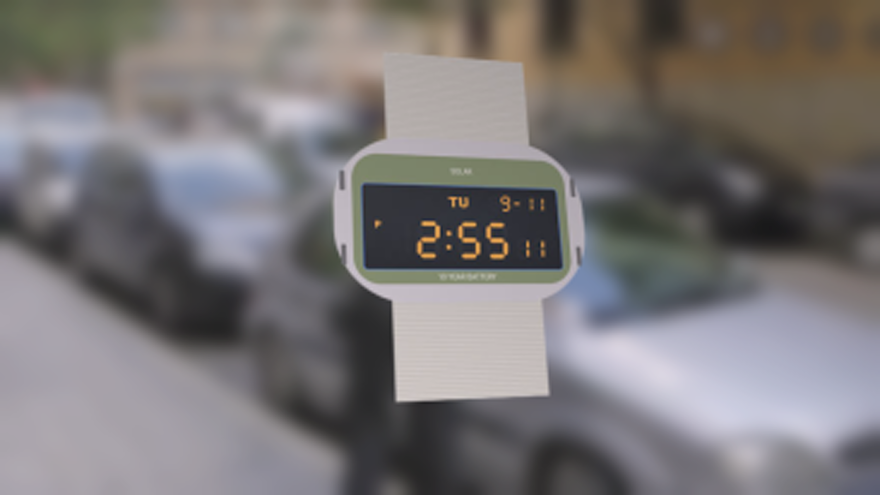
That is 2,55,11
